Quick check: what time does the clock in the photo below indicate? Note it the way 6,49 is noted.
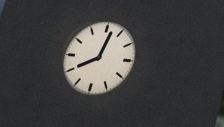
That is 8,02
